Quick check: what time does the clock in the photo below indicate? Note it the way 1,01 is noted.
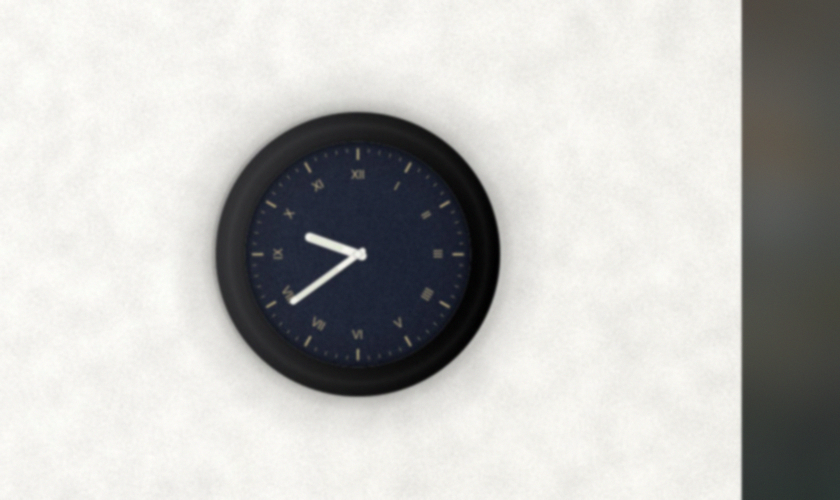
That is 9,39
